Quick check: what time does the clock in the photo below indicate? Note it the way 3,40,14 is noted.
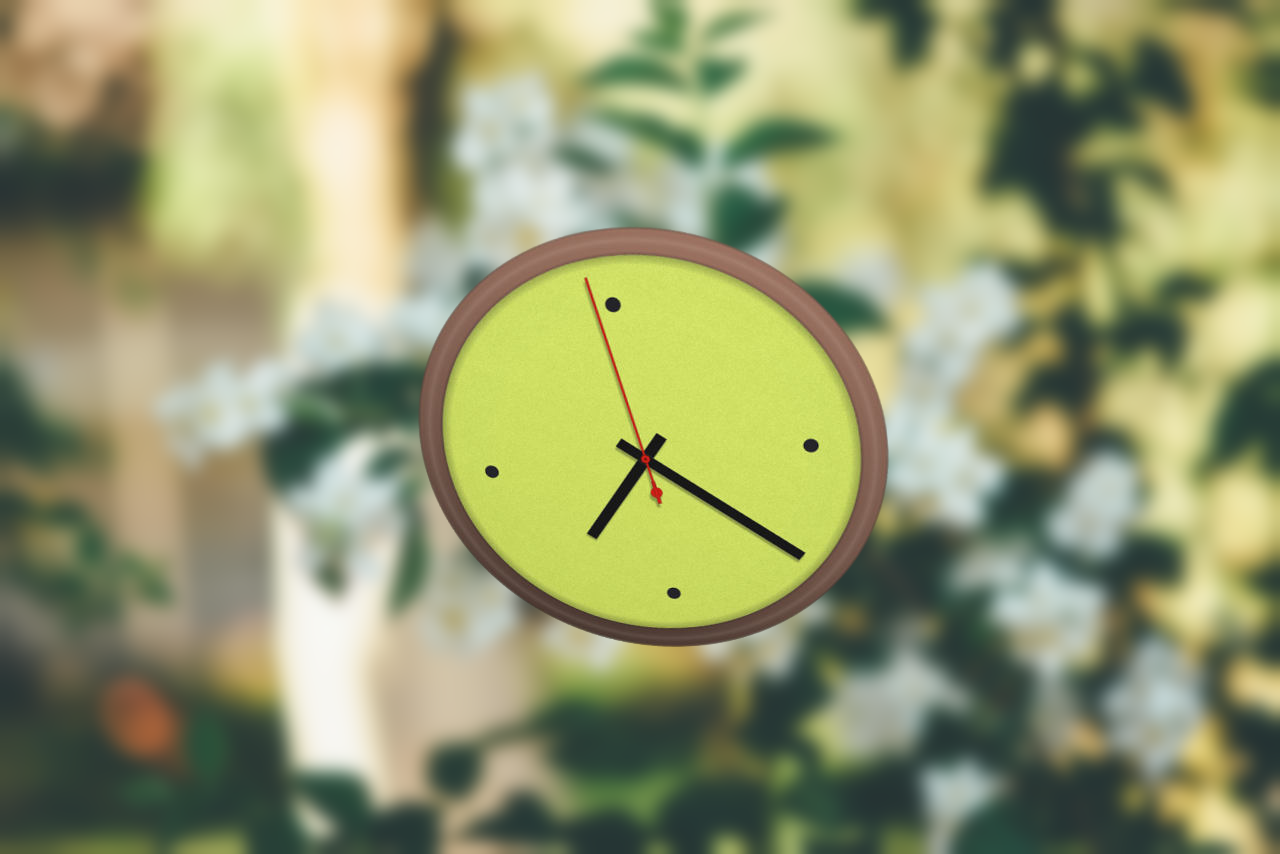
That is 7,21,59
